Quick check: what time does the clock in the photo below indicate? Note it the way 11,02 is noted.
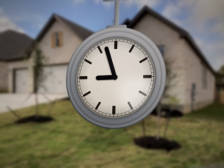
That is 8,57
